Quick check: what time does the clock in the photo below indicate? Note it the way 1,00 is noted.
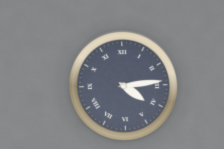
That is 4,14
